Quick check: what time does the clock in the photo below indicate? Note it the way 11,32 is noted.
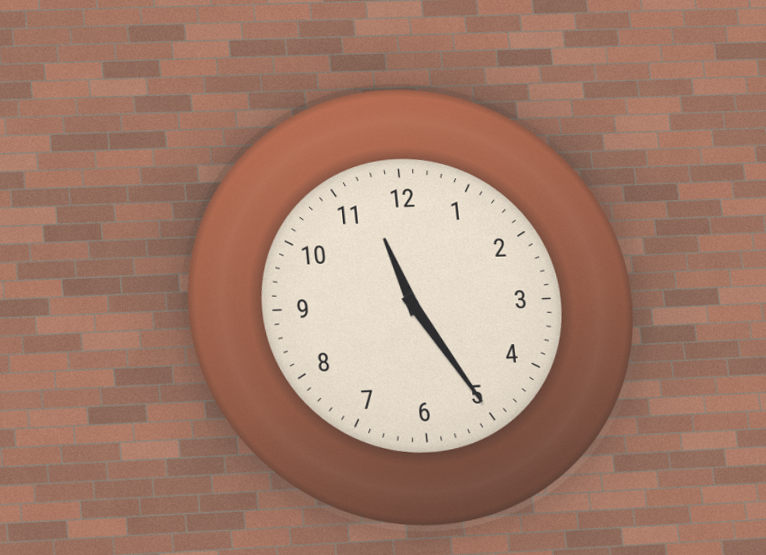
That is 11,25
